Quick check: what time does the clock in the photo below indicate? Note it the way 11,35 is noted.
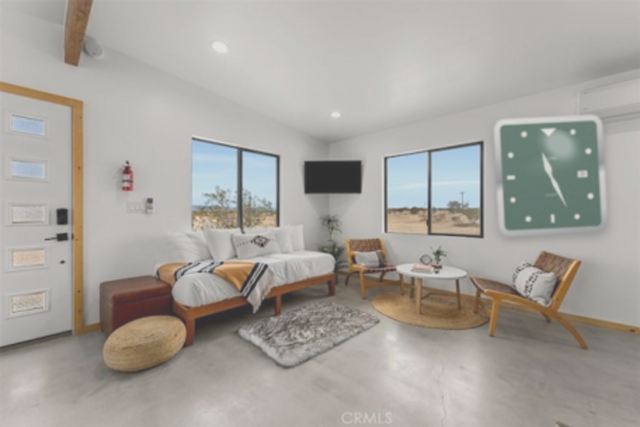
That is 11,26
